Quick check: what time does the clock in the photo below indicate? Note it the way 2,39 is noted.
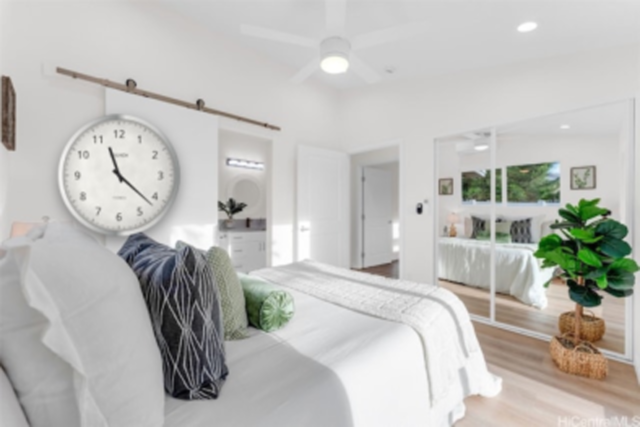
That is 11,22
